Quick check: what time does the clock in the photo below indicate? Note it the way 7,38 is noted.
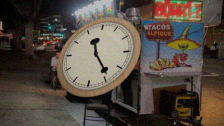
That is 11,24
